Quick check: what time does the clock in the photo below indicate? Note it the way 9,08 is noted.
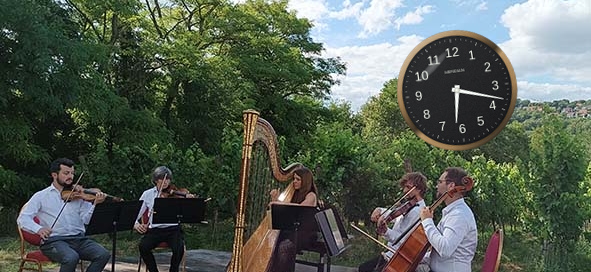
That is 6,18
